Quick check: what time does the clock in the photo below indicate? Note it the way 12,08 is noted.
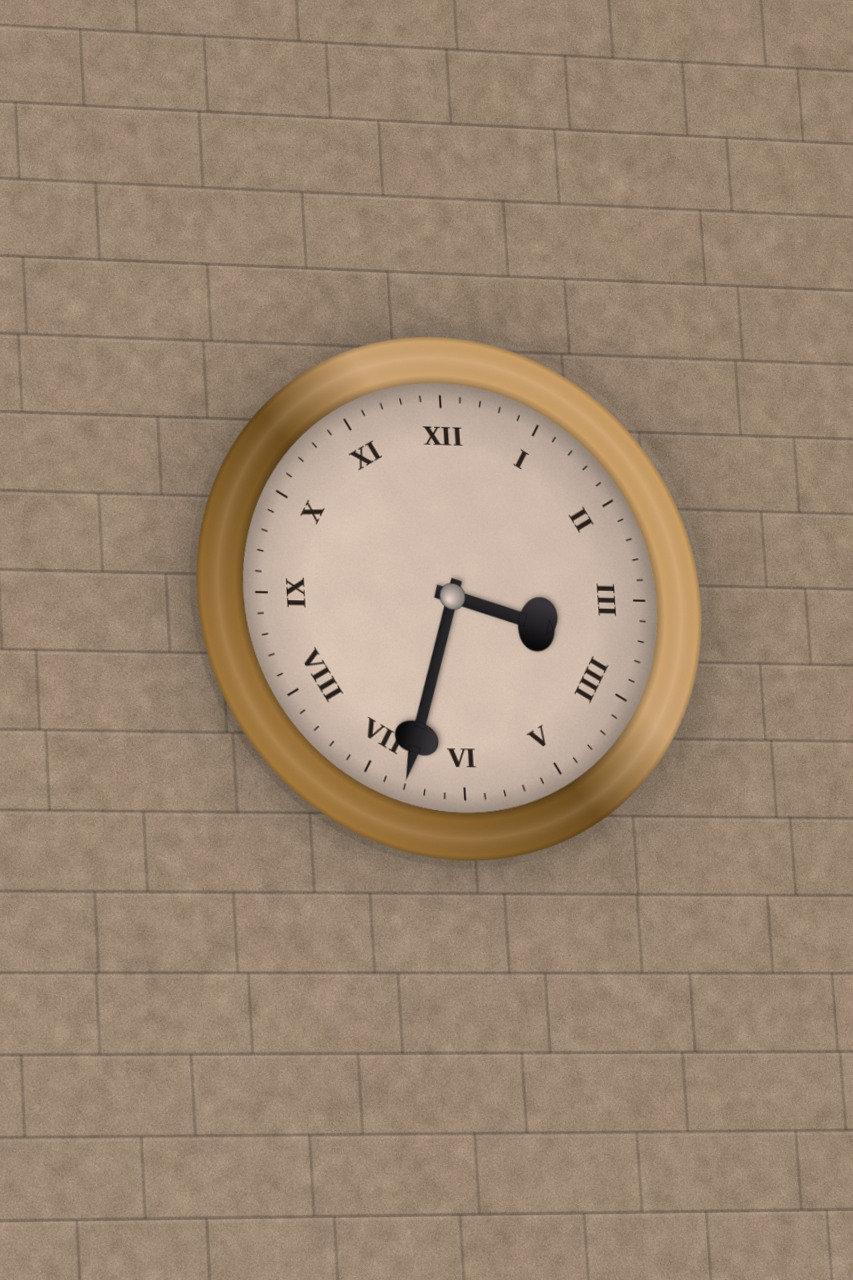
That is 3,33
